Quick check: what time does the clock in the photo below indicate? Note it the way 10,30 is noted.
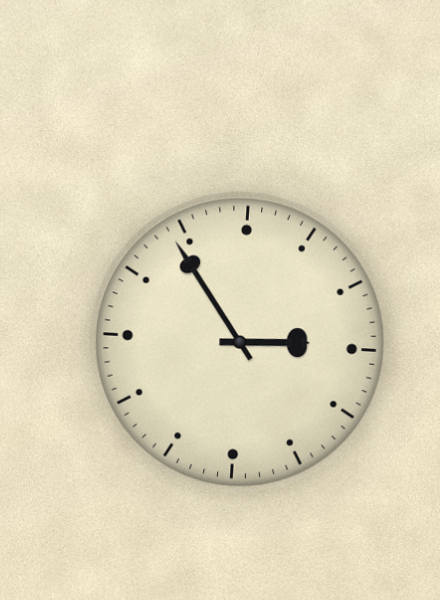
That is 2,54
